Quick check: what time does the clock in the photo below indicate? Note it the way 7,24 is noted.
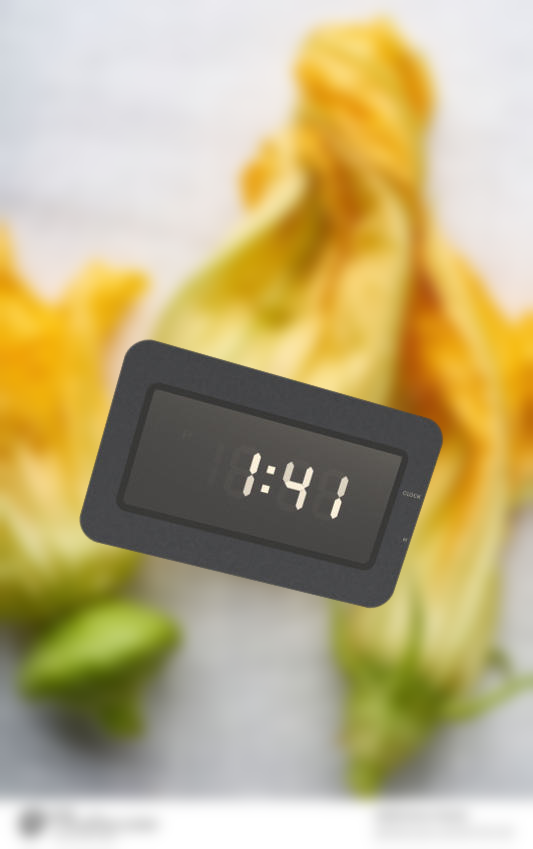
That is 1,41
